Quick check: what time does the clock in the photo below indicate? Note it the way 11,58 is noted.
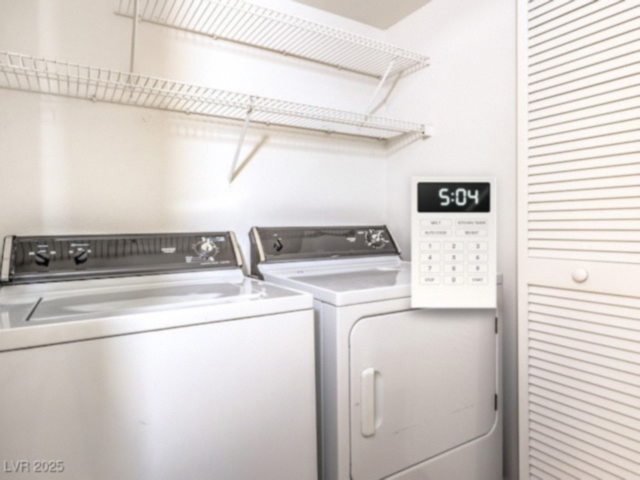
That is 5,04
